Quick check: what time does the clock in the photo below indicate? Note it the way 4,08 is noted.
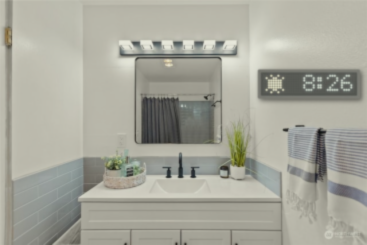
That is 8,26
